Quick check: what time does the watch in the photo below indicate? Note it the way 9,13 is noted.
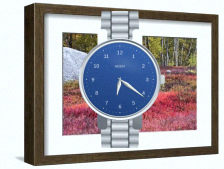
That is 6,21
